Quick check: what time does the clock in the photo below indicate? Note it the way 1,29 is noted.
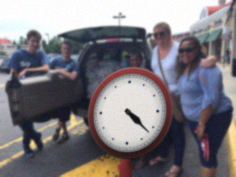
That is 4,22
